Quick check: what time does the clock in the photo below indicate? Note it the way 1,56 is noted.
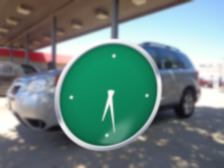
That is 6,28
